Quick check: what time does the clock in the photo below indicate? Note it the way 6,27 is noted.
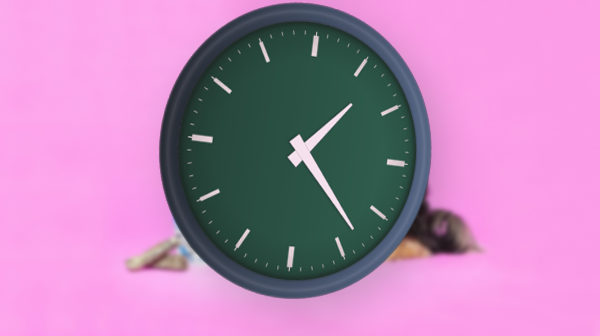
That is 1,23
